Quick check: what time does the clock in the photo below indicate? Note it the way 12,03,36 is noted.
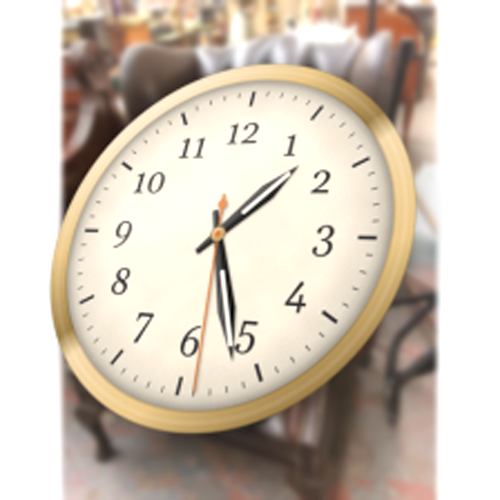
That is 1,26,29
